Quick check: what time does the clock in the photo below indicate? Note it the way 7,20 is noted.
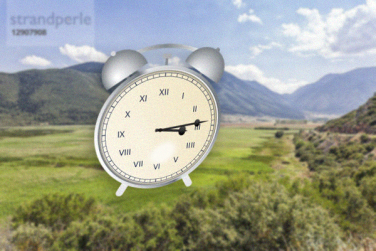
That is 3,14
